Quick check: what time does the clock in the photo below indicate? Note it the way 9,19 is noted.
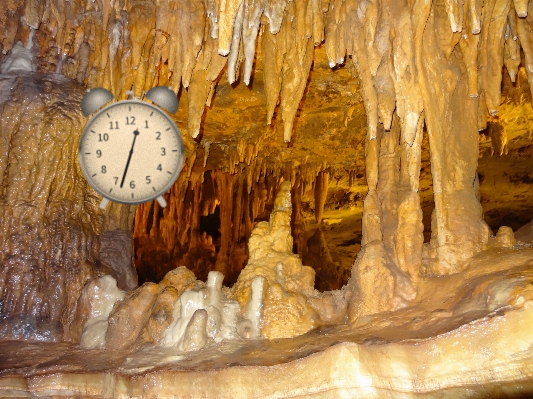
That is 12,33
